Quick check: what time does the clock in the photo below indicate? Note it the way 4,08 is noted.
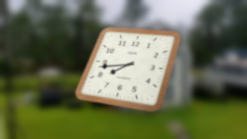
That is 7,43
